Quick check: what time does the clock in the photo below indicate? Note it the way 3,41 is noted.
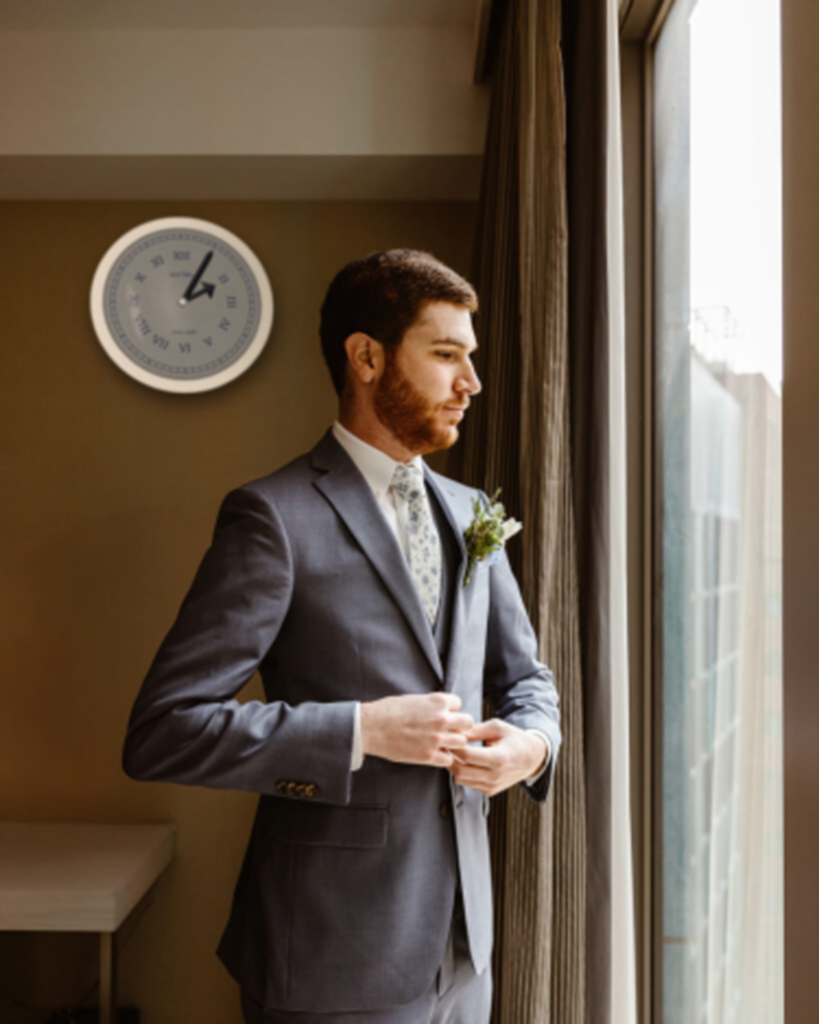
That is 2,05
